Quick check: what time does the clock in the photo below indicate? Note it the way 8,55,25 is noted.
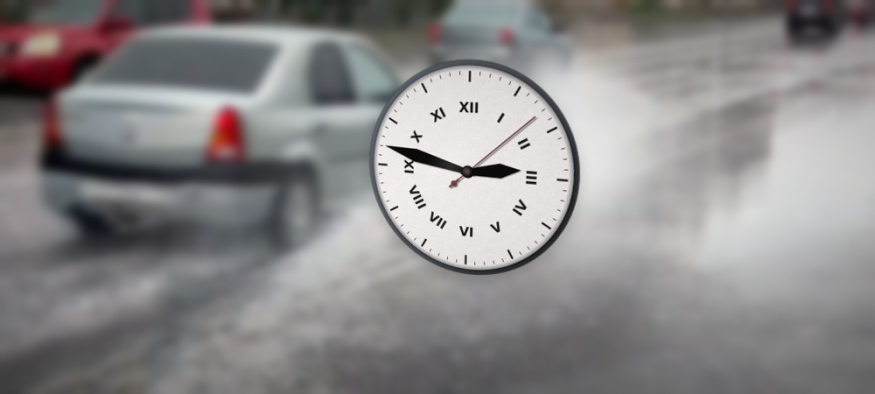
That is 2,47,08
